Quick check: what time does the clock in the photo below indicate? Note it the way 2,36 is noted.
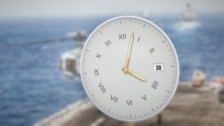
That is 4,03
